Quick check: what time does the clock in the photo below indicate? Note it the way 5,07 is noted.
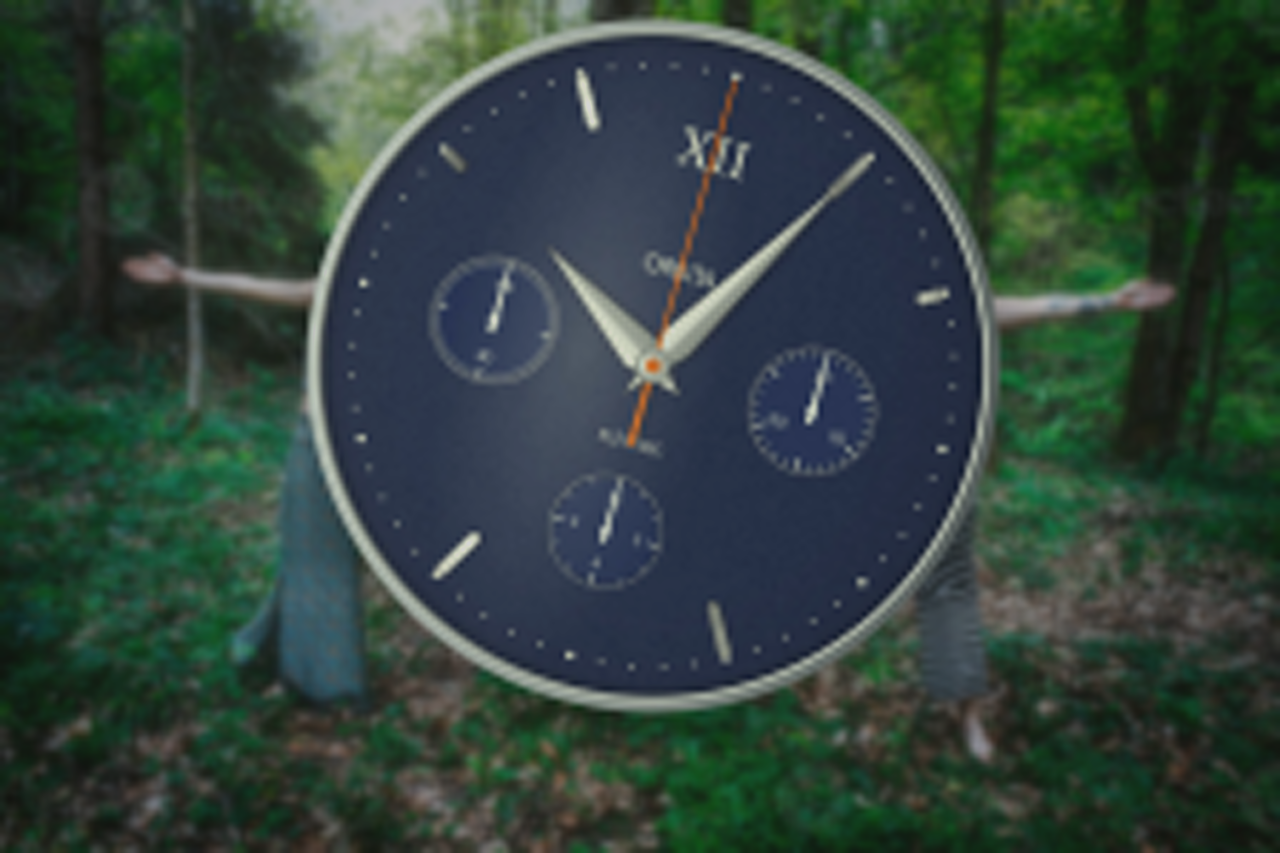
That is 10,05
